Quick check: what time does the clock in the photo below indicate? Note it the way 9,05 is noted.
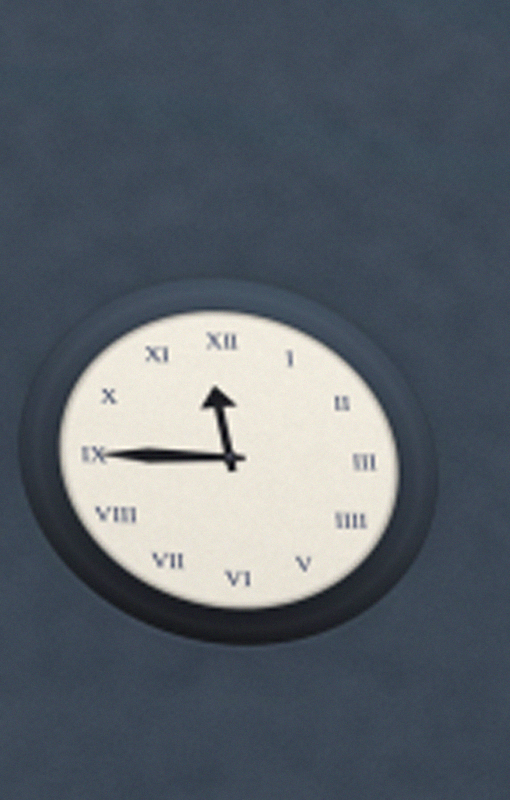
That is 11,45
